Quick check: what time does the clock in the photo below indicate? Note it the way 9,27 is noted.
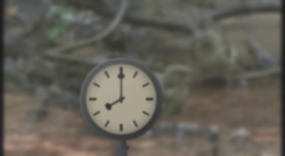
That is 8,00
